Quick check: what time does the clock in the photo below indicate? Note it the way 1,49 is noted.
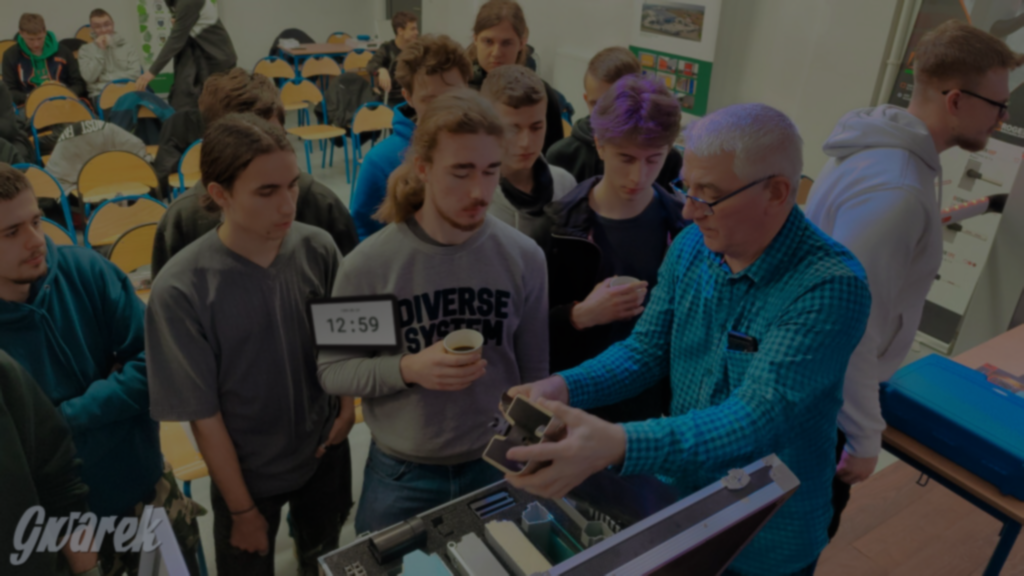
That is 12,59
